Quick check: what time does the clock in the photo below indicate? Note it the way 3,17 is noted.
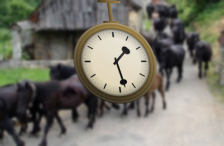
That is 1,28
